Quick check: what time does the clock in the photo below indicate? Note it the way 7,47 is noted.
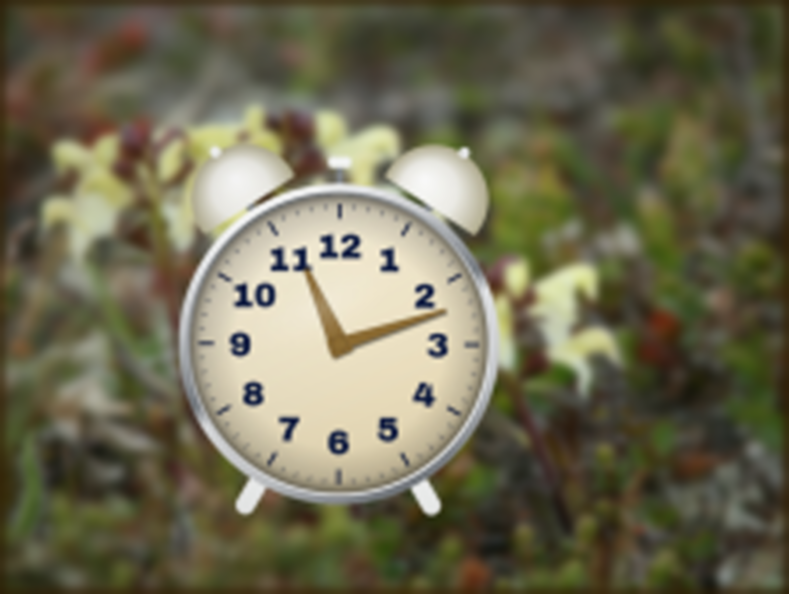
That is 11,12
